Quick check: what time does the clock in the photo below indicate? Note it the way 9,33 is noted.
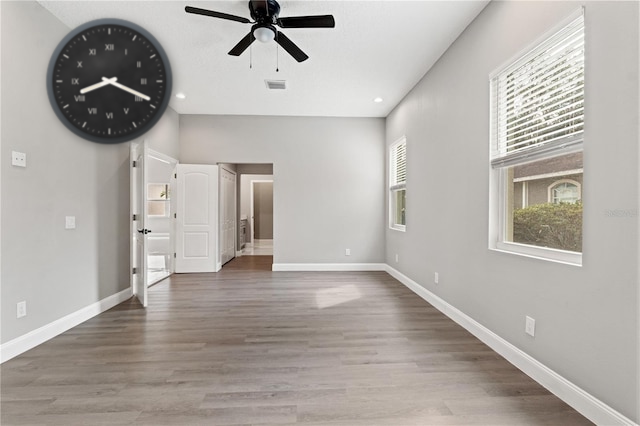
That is 8,19
